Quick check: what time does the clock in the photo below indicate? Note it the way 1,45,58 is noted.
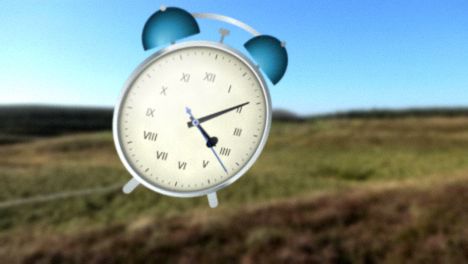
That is 4,09,22
